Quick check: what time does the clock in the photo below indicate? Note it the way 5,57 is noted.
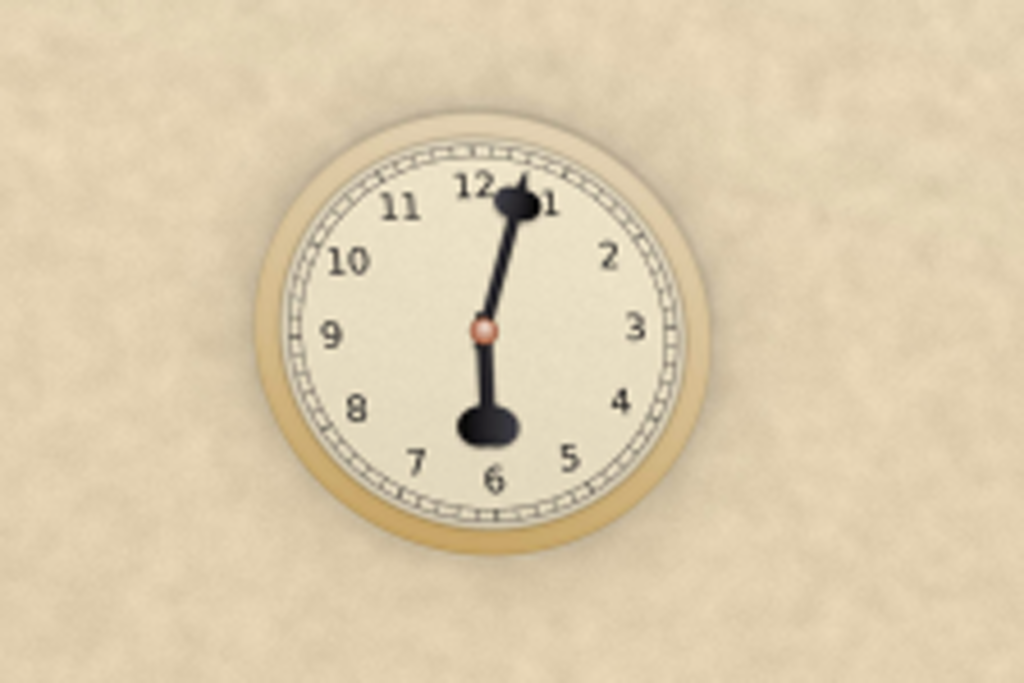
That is 6,03
